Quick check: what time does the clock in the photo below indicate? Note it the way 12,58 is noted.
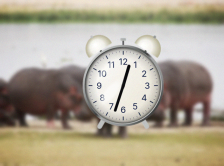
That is 12,33
